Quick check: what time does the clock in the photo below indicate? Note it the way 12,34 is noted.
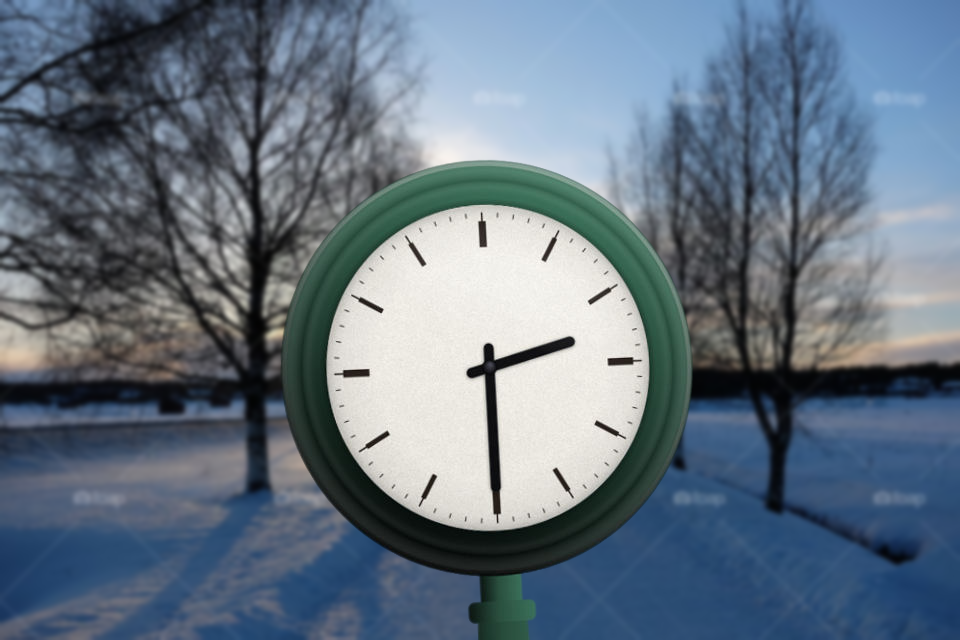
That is 2,30
